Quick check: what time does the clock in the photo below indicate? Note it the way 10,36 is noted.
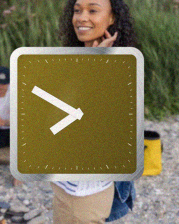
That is 7,50
